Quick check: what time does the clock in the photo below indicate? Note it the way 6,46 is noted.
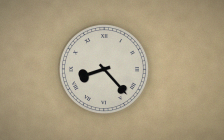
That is 8,23
